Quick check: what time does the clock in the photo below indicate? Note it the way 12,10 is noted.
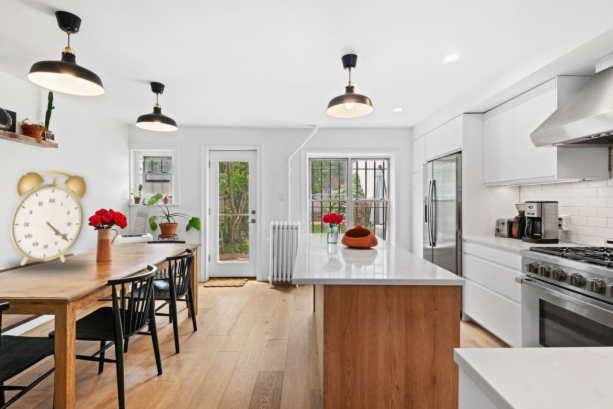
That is 4,21
